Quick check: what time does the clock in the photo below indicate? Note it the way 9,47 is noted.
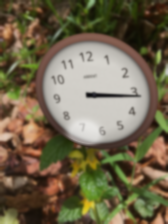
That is 3,16
